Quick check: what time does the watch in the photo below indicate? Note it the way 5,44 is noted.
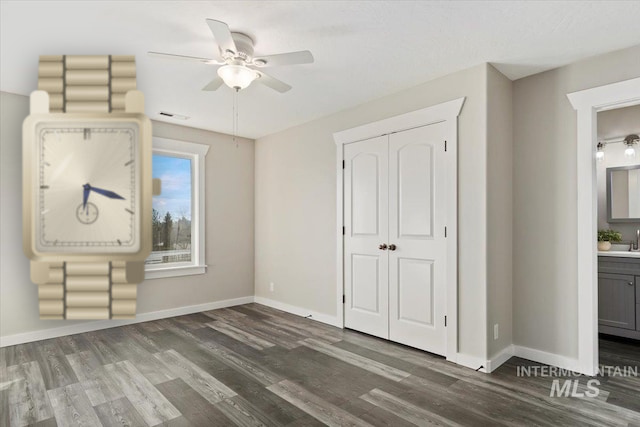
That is 6,18
